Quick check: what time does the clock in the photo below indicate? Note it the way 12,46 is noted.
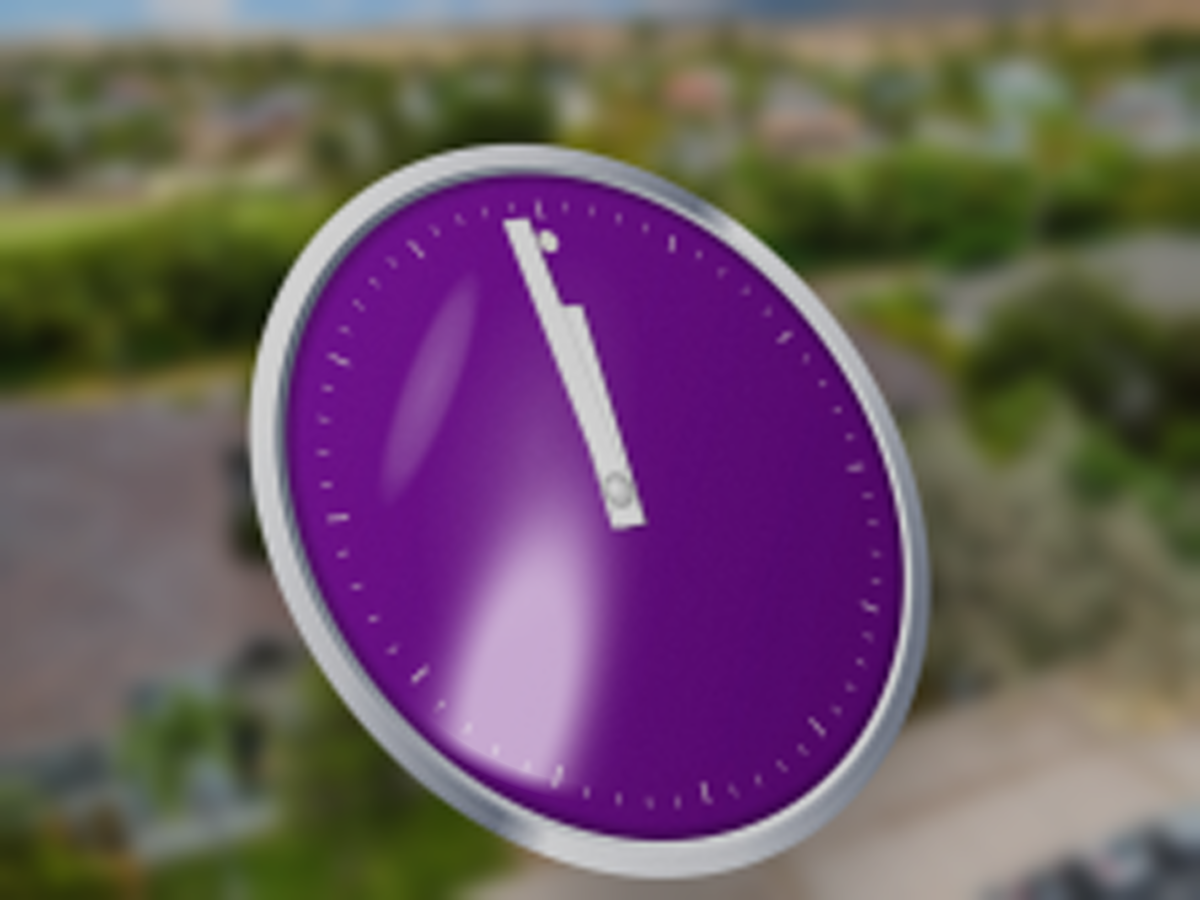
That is 11,59
